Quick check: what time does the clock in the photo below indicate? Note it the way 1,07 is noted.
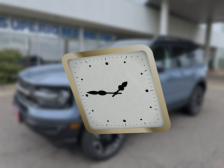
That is 1,46
